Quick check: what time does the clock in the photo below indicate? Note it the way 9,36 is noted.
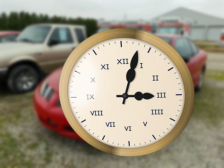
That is 3,03
